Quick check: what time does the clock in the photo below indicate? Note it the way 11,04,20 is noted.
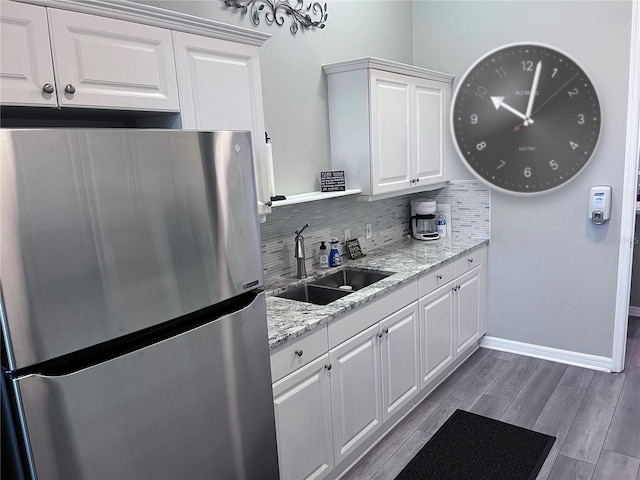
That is 10,02,08
